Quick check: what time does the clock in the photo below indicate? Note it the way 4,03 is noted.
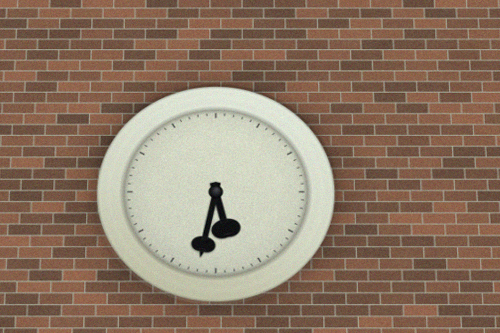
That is 5,32
